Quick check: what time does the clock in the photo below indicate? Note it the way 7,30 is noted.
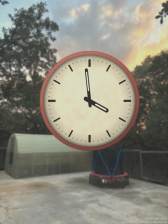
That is 3,59
